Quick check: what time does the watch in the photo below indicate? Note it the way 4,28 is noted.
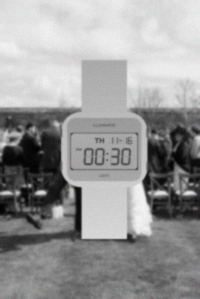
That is 0,30
